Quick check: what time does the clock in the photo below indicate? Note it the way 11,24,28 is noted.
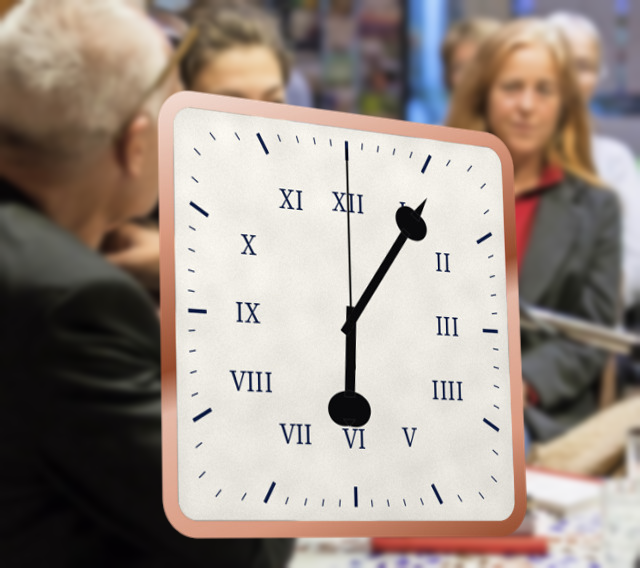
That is 6,06,00
